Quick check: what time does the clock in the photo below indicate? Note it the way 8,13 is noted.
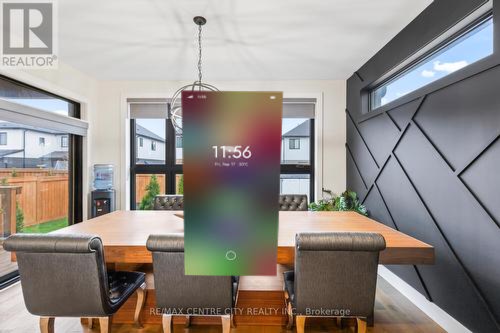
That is 11,56
